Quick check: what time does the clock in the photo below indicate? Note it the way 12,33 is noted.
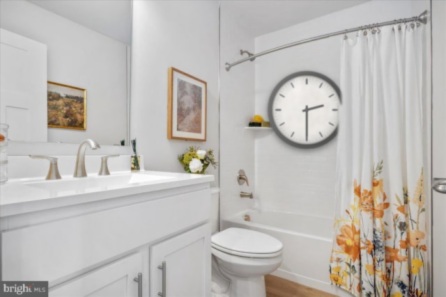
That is 2,30
